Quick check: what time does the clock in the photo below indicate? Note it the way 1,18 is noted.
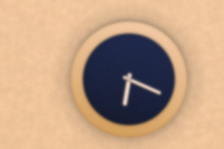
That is 6,19
